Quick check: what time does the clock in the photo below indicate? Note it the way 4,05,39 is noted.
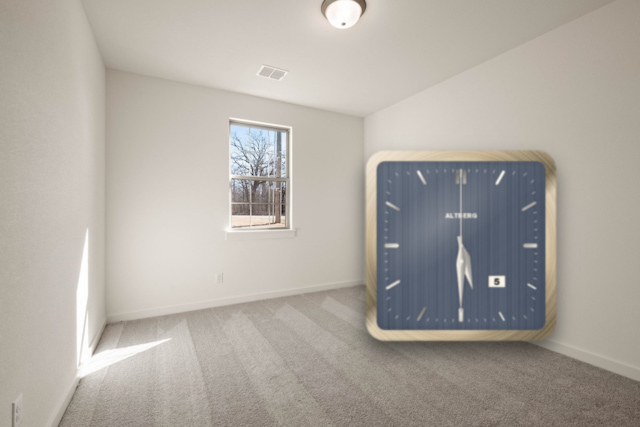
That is 5,30,00
